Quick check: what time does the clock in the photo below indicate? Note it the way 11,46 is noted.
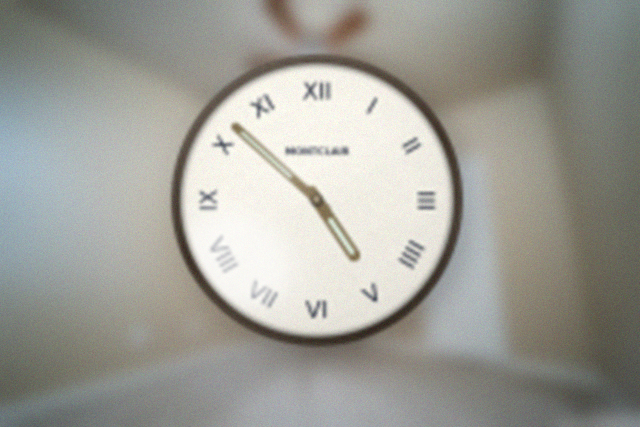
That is 4,52
